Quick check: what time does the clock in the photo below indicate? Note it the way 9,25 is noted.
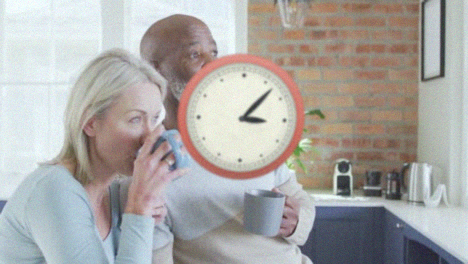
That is 3,07
